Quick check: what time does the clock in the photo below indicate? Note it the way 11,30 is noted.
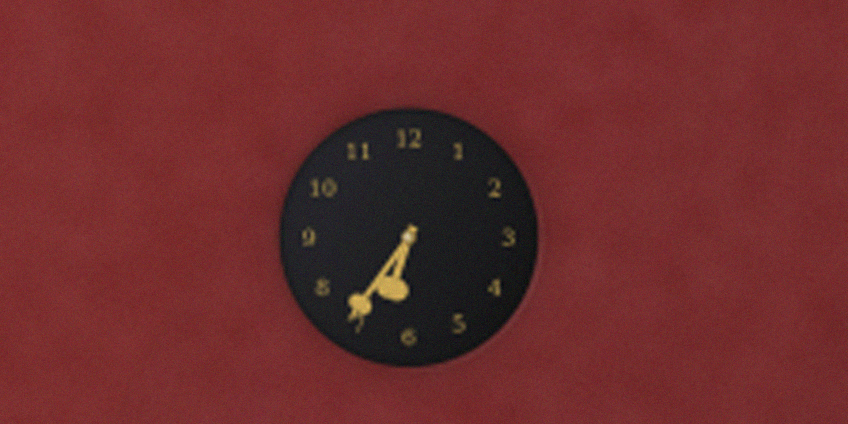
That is 6,36
